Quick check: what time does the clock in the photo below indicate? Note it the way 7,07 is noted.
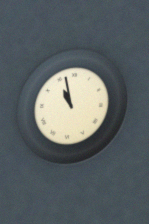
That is 10,57
